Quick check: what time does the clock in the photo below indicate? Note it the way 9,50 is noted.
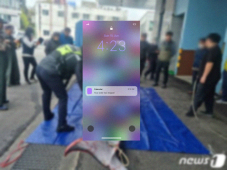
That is 4,23
